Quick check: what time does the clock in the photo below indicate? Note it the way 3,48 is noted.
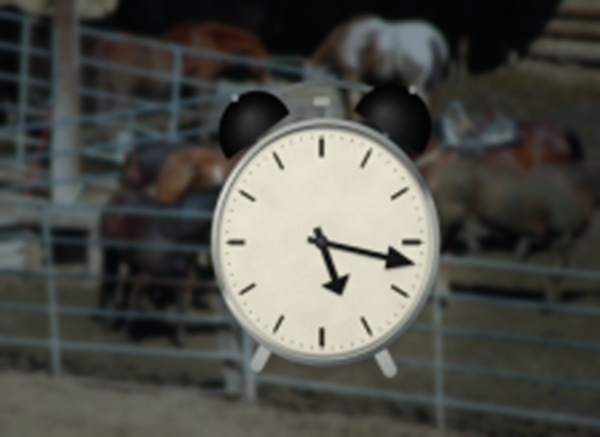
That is 5,17
